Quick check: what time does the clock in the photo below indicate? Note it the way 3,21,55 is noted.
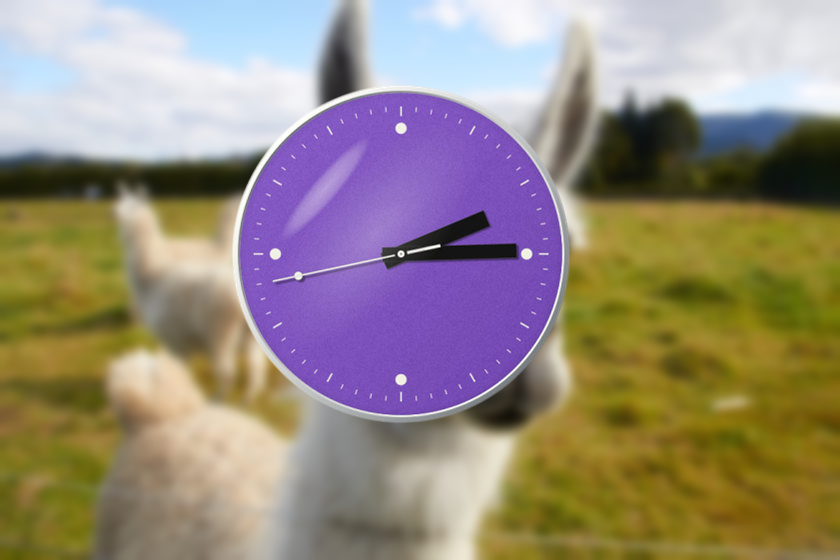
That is 2,14,43
